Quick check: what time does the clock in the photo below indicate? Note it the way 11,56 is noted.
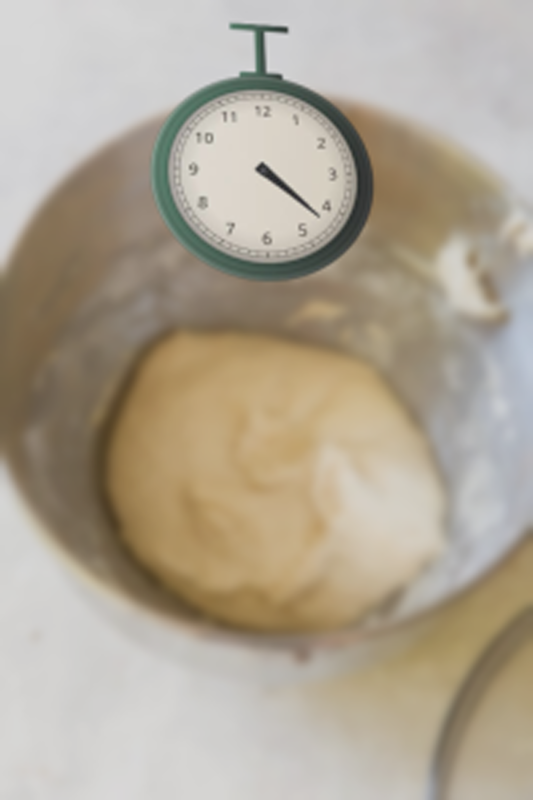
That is 4,22
